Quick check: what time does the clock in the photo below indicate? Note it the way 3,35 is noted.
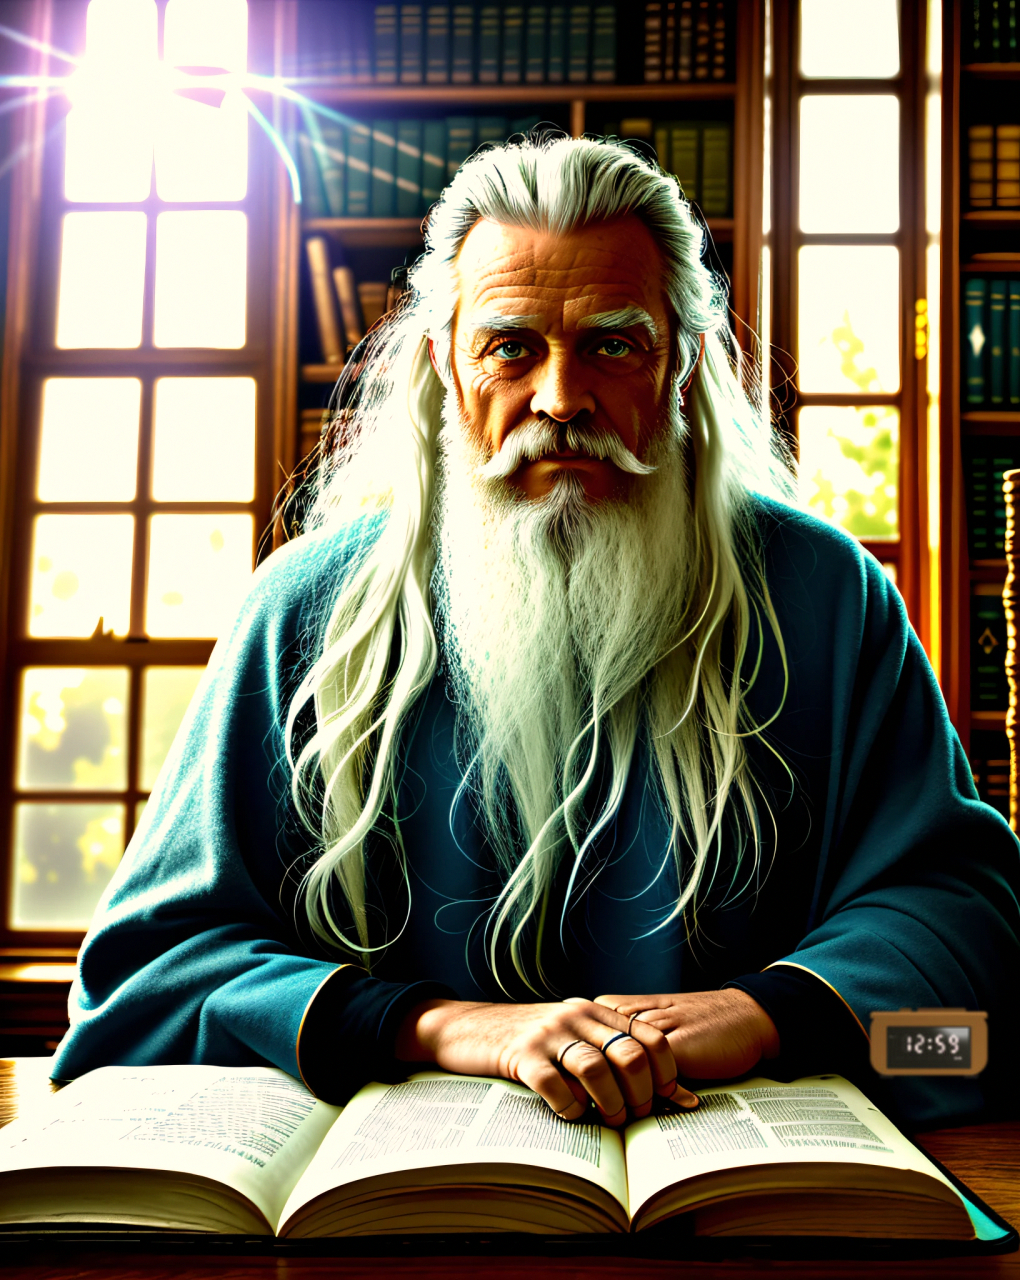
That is 12,59
